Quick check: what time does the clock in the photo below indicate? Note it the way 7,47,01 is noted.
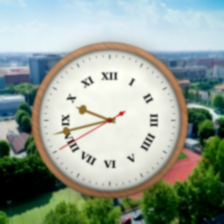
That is 9,42,40
